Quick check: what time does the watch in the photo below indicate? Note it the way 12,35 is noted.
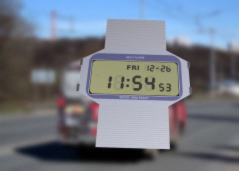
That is 11,54
